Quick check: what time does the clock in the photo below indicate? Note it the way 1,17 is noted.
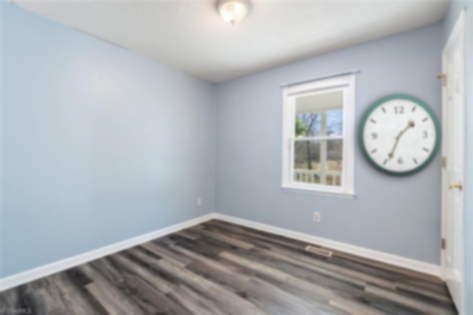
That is 1,34
